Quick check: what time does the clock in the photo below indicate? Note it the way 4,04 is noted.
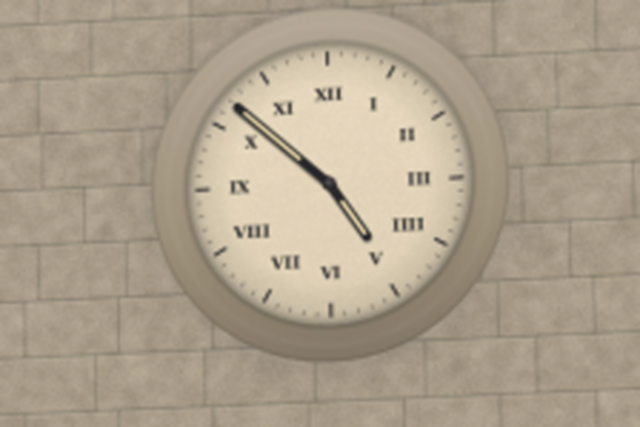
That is 4,52
